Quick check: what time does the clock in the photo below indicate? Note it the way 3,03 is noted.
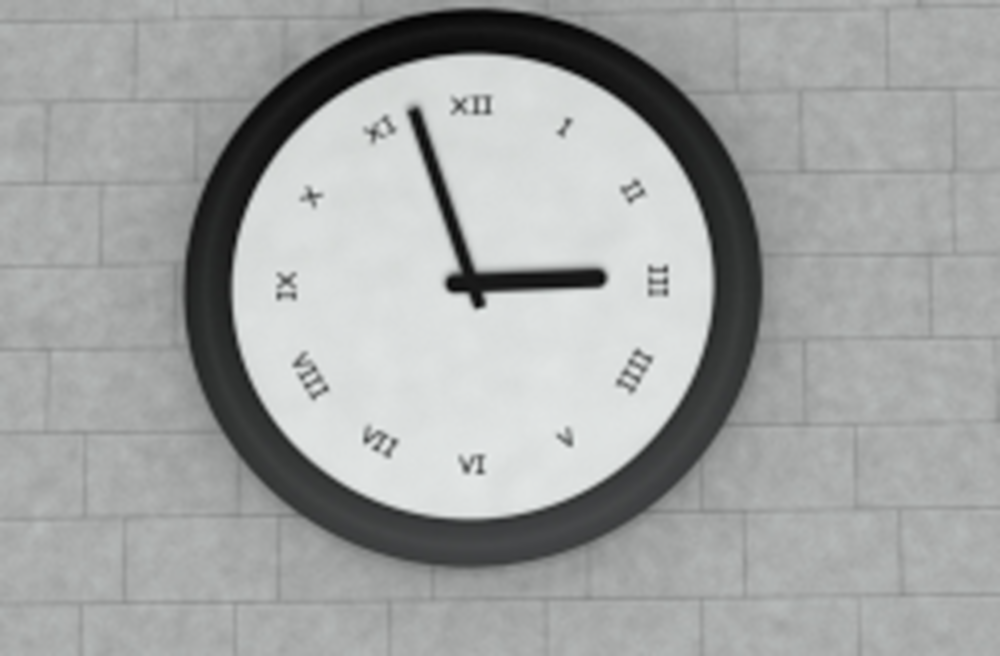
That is 2,57
